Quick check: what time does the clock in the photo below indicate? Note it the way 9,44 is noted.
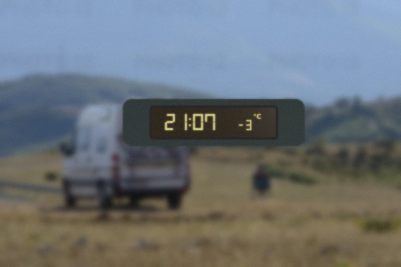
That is 21,07
